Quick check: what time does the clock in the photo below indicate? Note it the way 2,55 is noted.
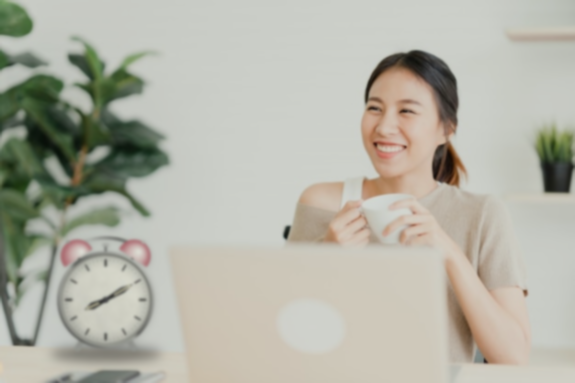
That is 8,10
